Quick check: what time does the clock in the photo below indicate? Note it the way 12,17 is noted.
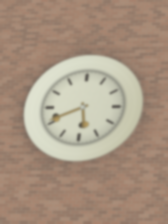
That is 5,41
